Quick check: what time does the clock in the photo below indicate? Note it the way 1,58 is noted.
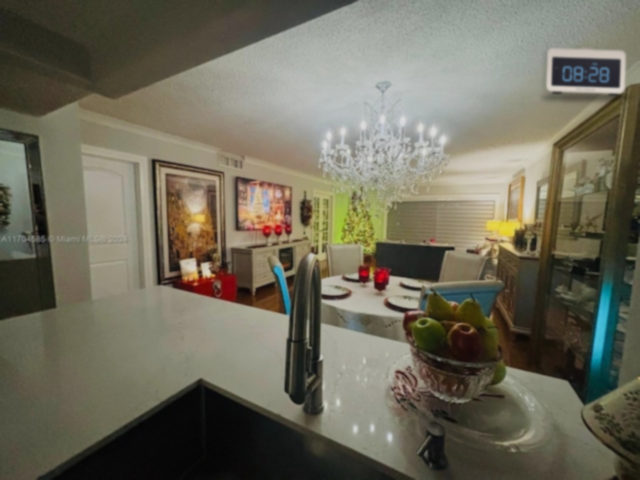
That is 8,28
